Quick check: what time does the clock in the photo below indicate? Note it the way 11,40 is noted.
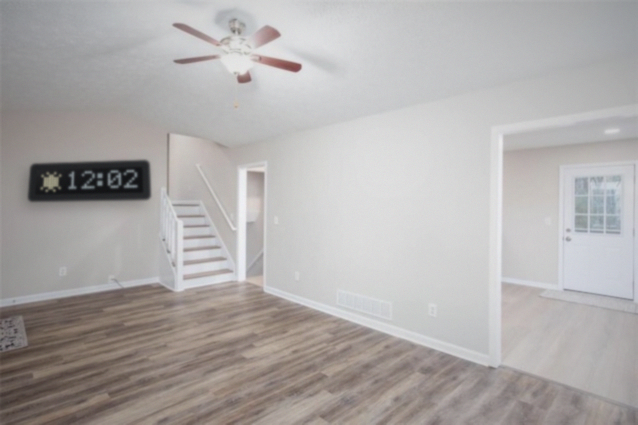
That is 12,02
